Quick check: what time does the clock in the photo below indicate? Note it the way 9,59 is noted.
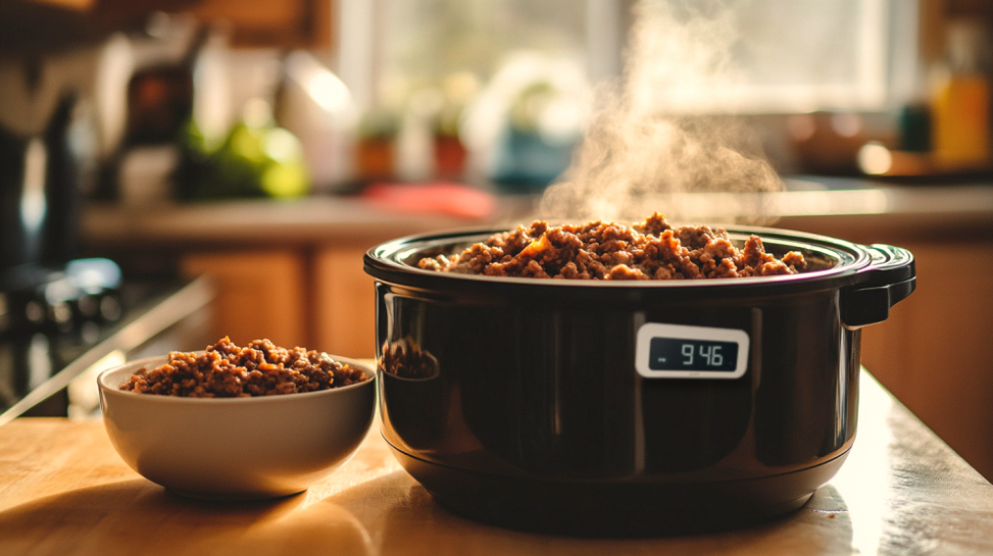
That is 9,46
